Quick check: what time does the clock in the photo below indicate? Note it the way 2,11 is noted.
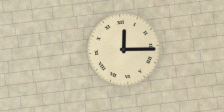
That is 12,16
